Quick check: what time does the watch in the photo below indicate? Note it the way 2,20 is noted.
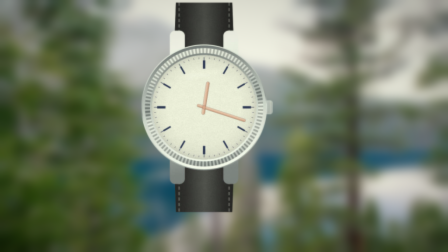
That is 12,18
